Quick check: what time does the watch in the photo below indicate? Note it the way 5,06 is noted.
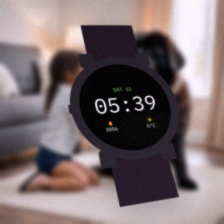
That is 5,39
